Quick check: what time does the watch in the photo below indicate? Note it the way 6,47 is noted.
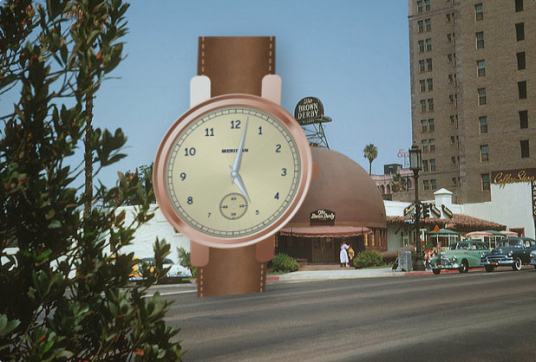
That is 5,02
